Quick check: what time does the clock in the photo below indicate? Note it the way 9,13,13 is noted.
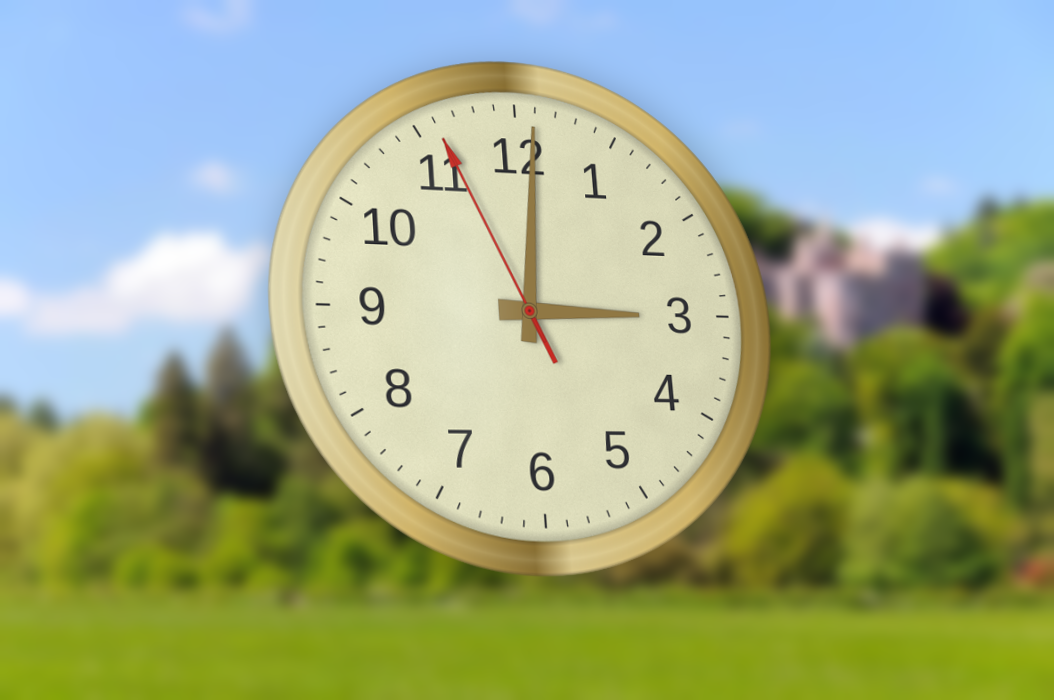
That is 3,00,56
